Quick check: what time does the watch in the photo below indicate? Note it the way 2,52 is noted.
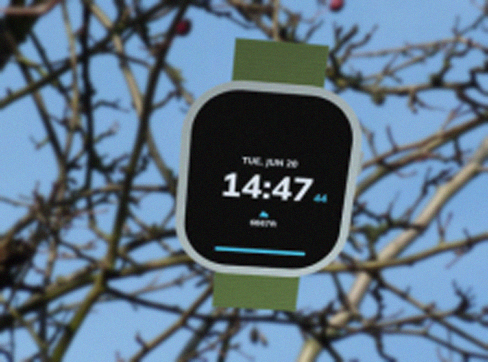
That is 14,47
